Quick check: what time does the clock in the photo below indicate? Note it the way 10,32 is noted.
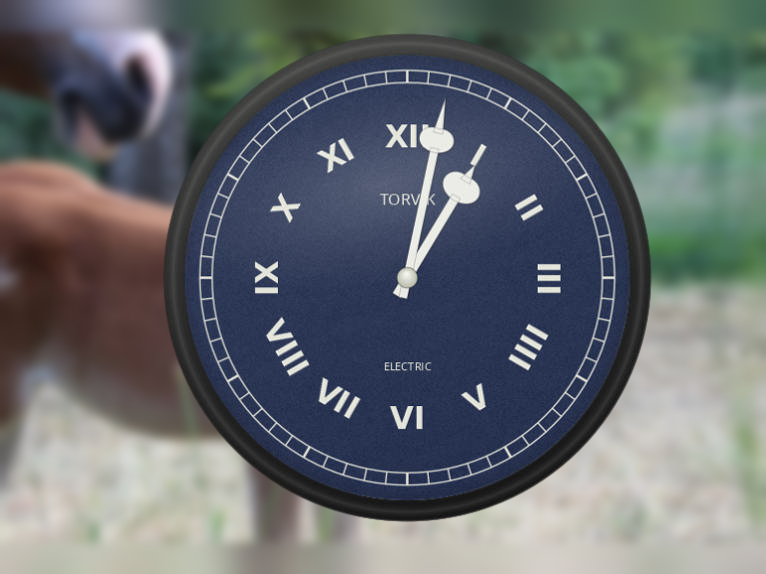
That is 1,02
